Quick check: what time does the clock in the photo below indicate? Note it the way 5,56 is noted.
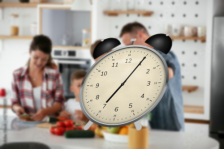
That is 7,05
